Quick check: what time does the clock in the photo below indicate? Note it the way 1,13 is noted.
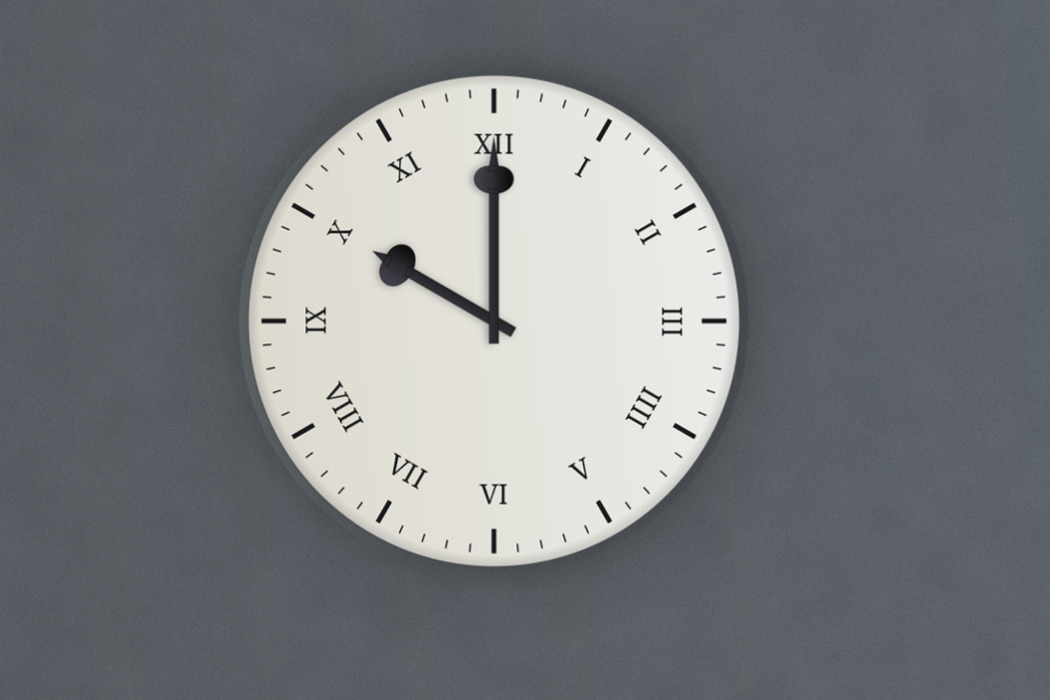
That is 10,00
